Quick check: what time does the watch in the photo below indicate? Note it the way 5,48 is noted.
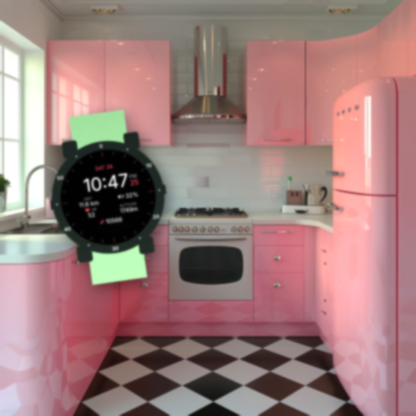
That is 10,47
